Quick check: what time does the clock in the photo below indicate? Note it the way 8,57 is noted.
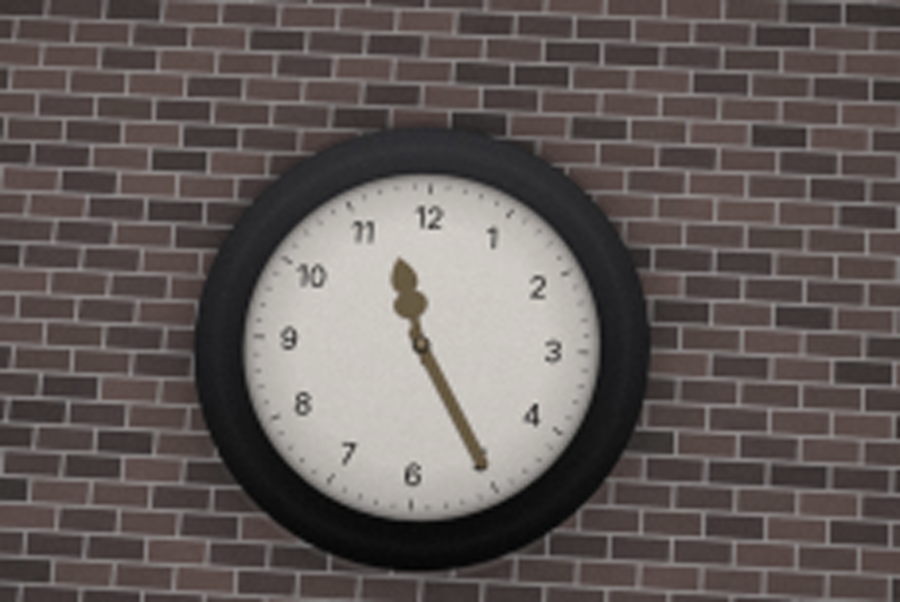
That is 11,25
